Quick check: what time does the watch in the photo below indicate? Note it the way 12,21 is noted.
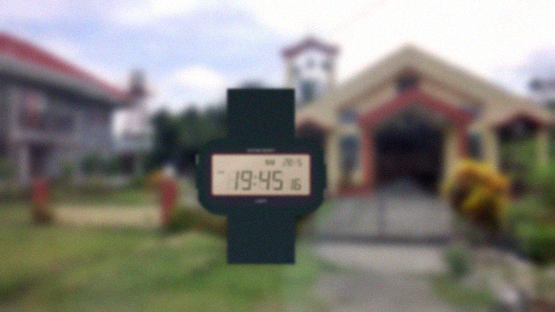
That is 19,45
